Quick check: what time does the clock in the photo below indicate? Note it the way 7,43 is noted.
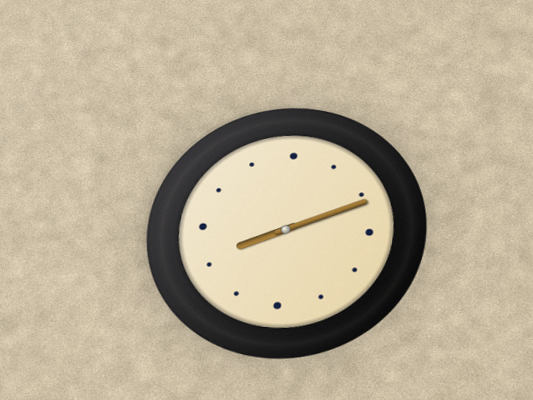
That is 8,11
